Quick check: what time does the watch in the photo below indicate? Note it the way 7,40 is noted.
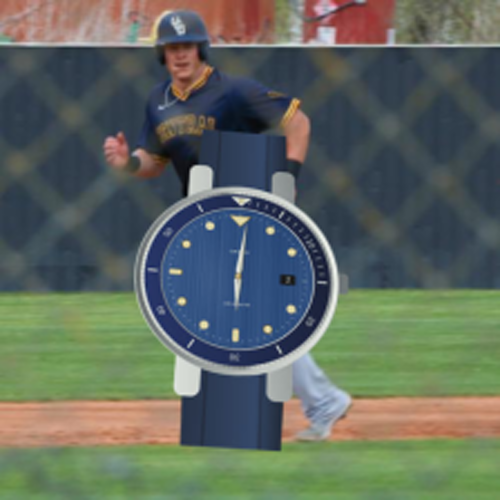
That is 6,01
